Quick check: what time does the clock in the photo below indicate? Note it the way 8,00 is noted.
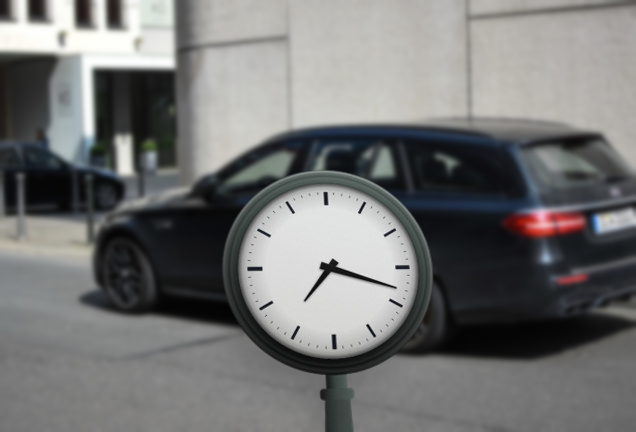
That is 7,18
